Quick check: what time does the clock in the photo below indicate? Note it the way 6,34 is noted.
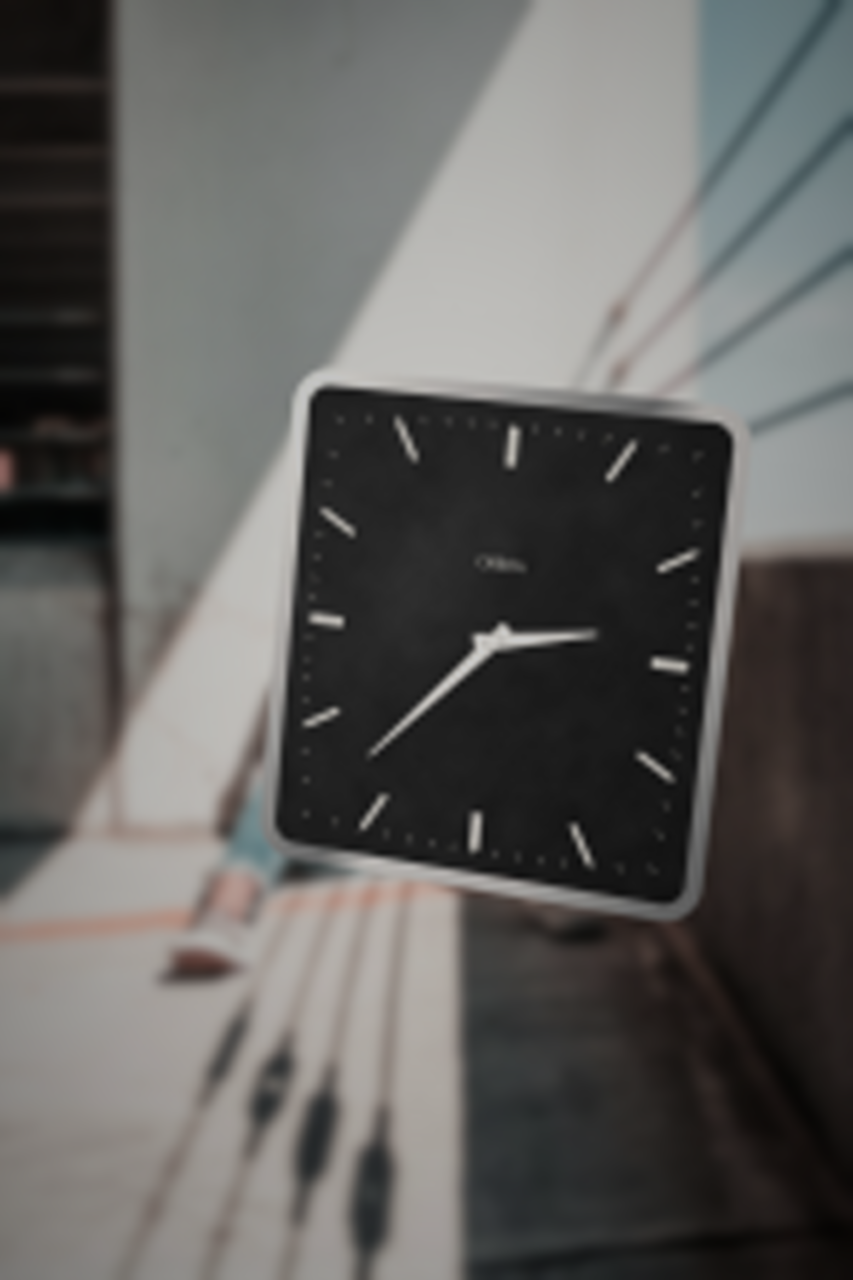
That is 2,37
